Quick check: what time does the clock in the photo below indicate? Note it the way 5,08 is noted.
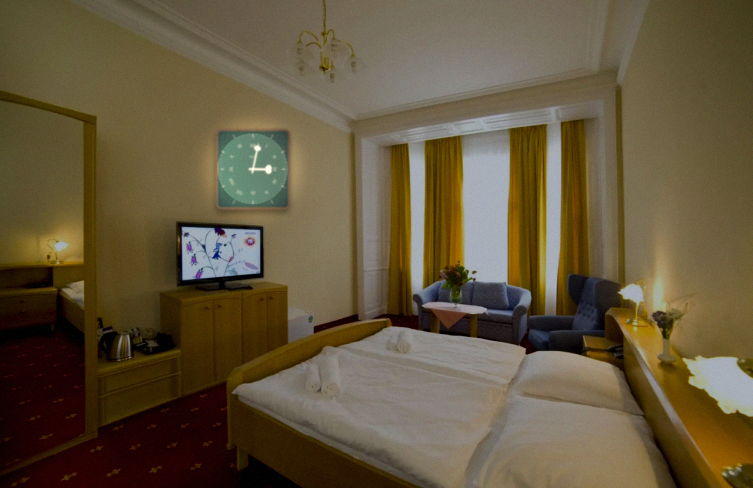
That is 3,02
